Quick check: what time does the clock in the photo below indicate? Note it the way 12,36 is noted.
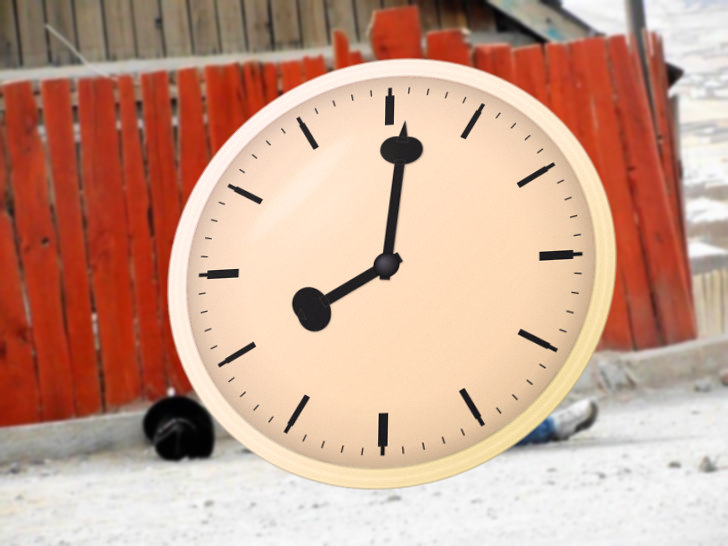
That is 8,01
